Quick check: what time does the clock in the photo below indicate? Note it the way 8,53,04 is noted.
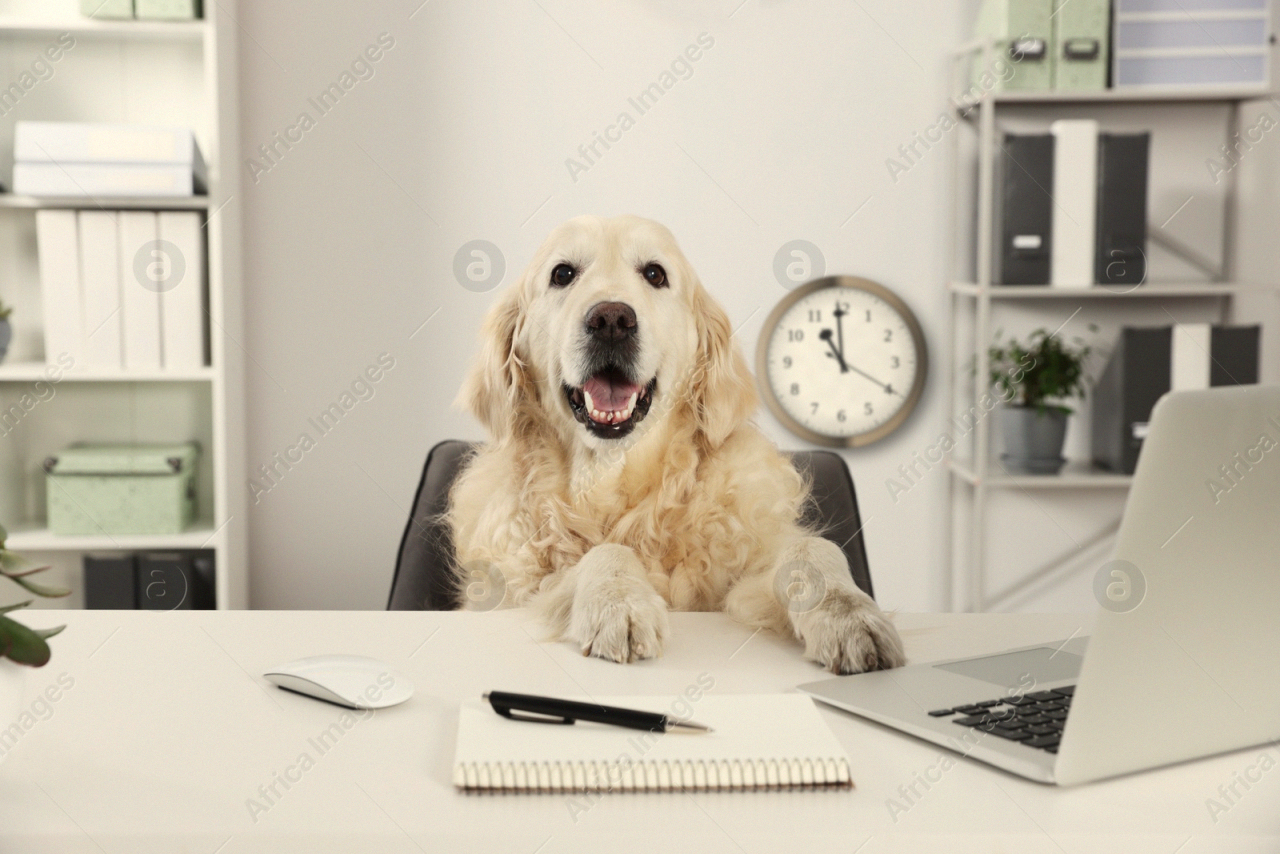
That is 10,59,20
